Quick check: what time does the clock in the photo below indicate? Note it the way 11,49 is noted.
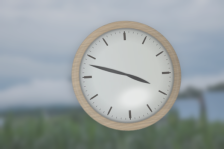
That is 3,48
